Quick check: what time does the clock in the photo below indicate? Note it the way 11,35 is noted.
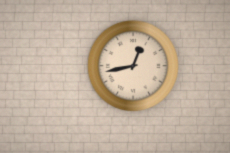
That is 12,43
